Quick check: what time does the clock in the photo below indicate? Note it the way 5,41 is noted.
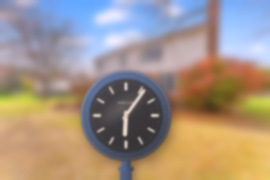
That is 6,06
